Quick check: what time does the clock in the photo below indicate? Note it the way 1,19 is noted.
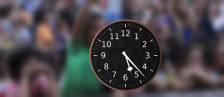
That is 5,23
